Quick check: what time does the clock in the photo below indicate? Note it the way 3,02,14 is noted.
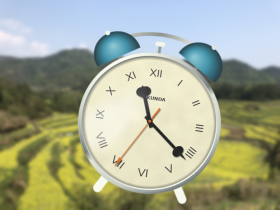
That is 11,21,35
